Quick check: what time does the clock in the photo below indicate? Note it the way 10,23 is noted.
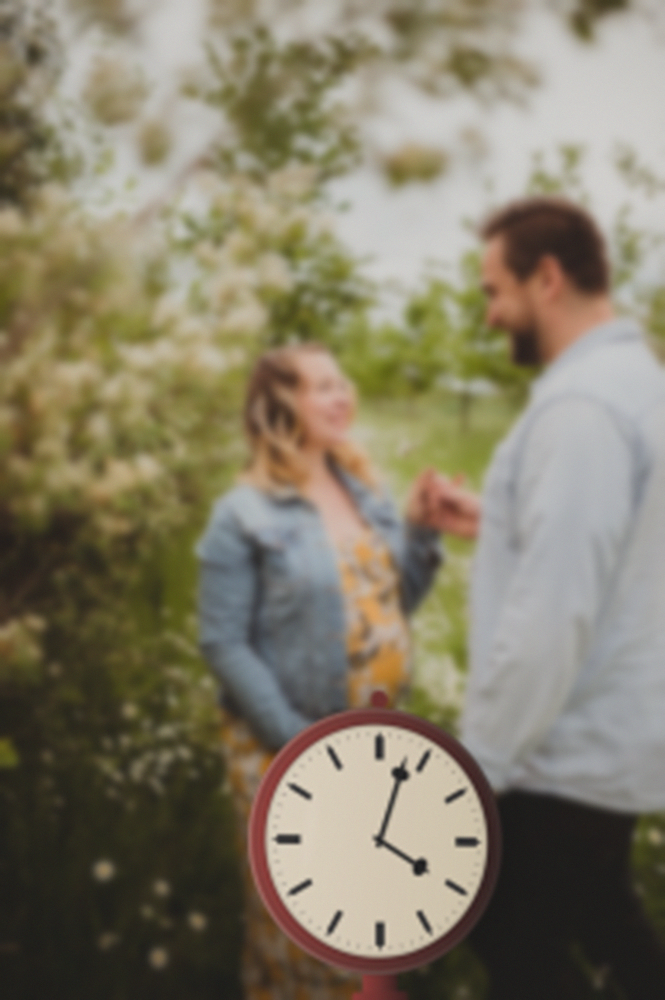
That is 4,03
